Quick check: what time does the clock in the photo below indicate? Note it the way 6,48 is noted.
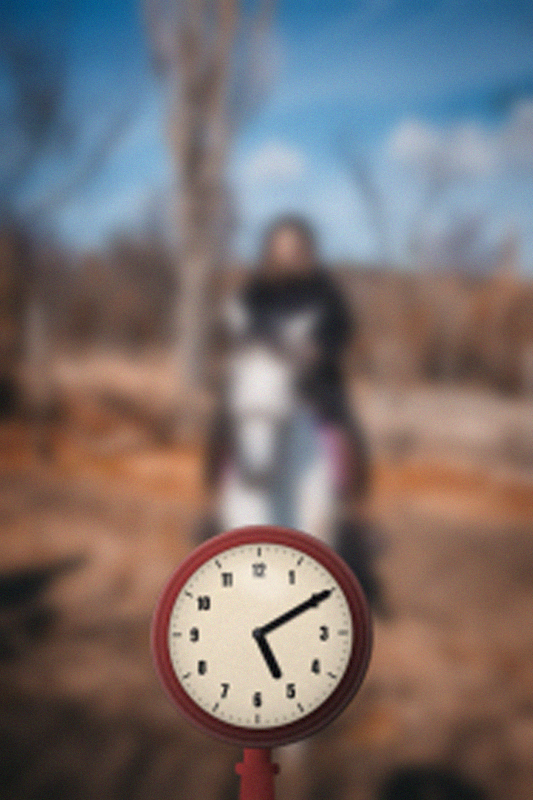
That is 5,10
